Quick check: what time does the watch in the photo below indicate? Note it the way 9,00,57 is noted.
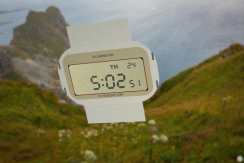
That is 5,02,51
